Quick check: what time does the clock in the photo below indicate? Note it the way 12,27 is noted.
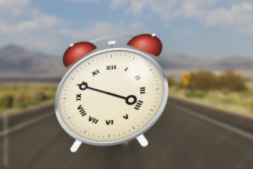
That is 3,49
